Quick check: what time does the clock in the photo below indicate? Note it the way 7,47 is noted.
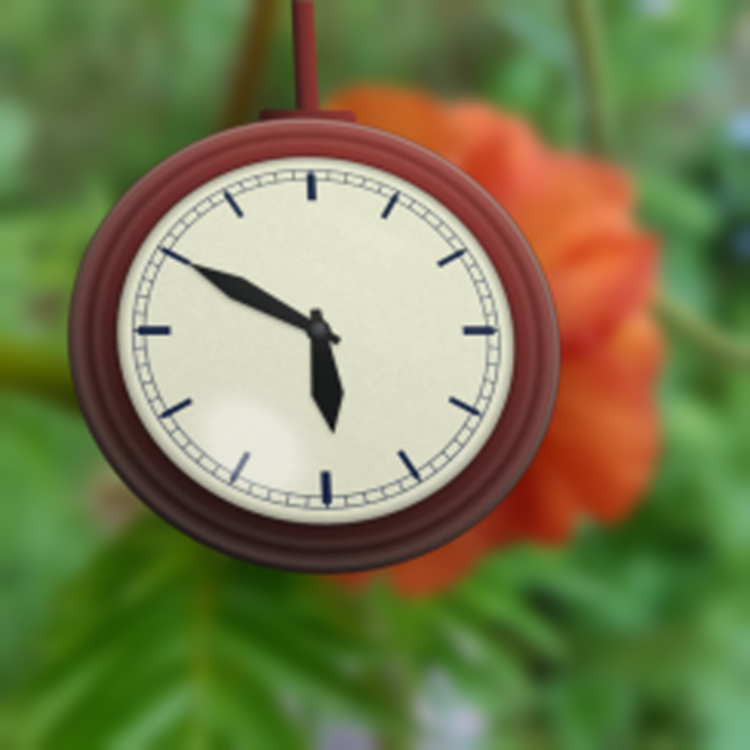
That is 5,50
